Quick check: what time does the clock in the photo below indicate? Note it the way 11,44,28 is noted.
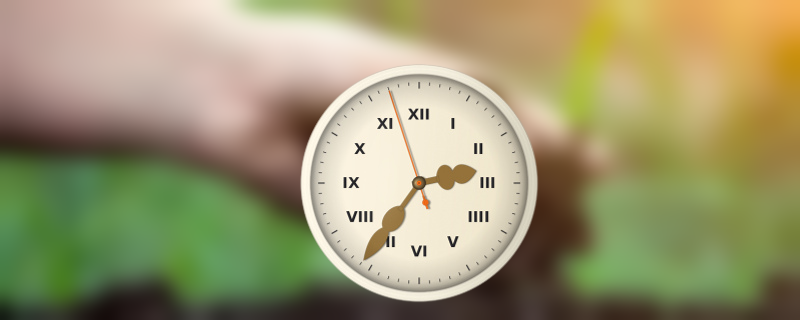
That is 2,35,57
